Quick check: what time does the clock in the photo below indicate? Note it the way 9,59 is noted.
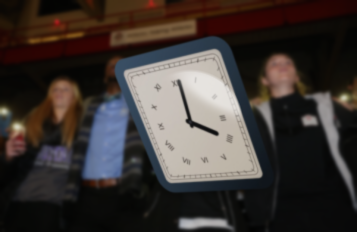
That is 4,01
